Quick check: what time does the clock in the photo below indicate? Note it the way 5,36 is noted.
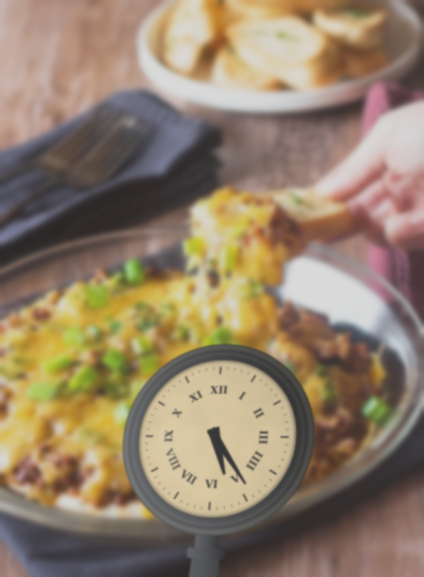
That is 5,24
